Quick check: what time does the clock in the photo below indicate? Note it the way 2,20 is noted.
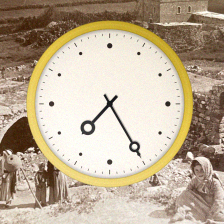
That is 7,25
